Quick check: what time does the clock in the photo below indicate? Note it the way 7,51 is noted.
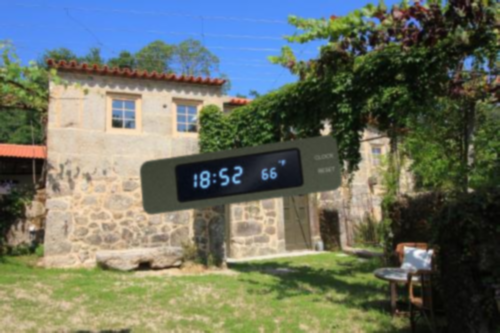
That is 18,52
